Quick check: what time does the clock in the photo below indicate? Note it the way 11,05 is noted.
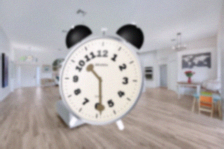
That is 10,29
